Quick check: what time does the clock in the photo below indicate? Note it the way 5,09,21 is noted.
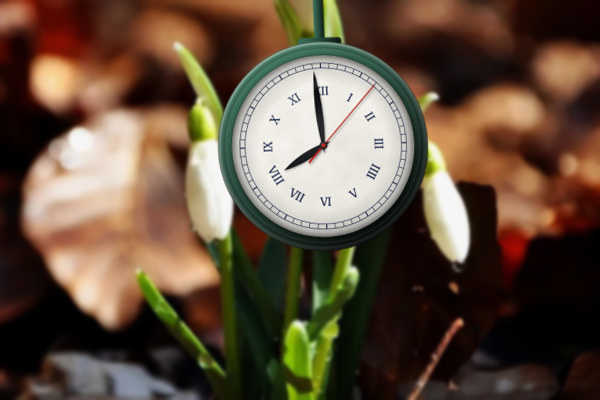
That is 7,59,07
